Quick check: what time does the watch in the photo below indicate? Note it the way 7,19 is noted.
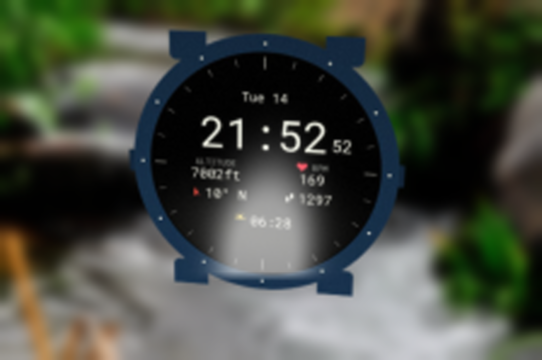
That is 21,52
